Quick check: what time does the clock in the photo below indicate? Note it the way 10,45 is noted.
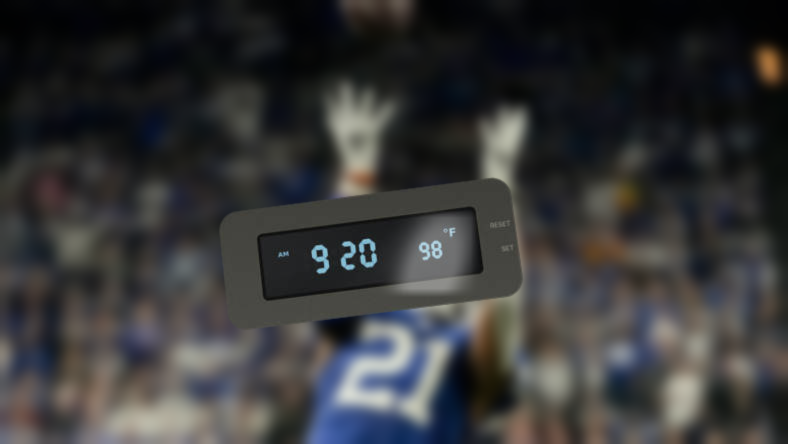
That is 9,20
